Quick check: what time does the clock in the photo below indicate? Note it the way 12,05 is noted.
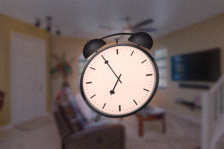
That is 6,55
